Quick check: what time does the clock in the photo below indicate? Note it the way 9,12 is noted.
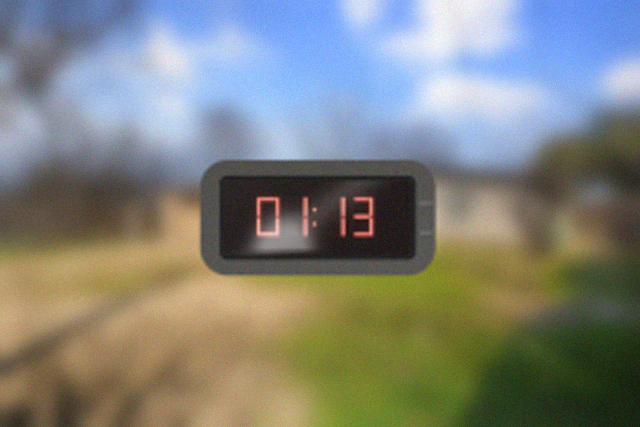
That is 1,13
